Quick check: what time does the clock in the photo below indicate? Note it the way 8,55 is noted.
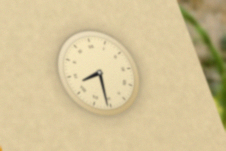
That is 8,31
